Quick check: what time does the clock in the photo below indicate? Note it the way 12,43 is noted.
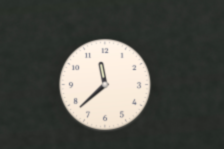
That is 11,38
